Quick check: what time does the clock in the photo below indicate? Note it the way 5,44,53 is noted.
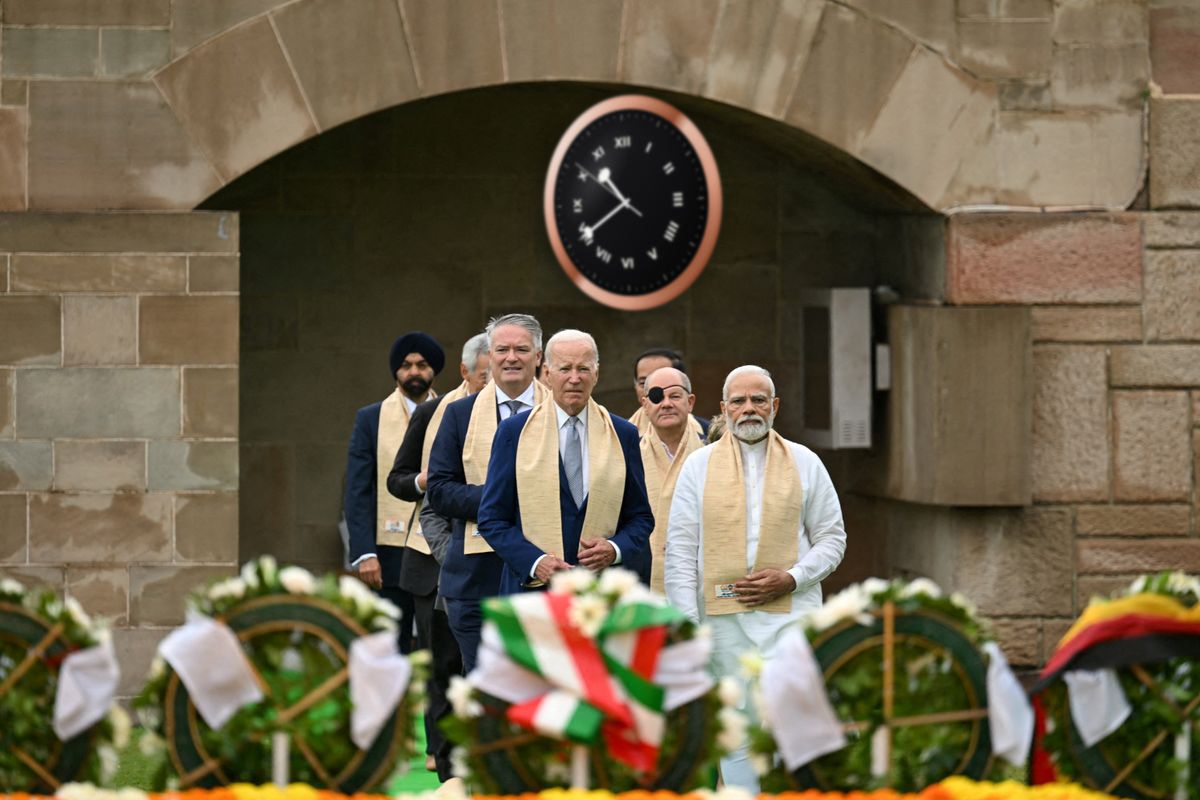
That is 10,39,51
